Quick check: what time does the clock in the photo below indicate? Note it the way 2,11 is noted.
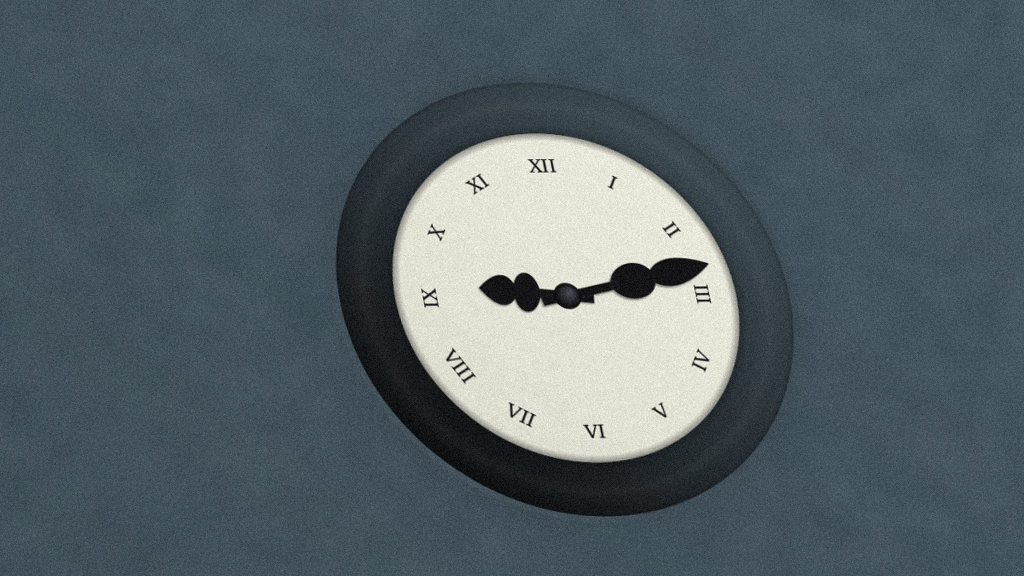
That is 9,13
